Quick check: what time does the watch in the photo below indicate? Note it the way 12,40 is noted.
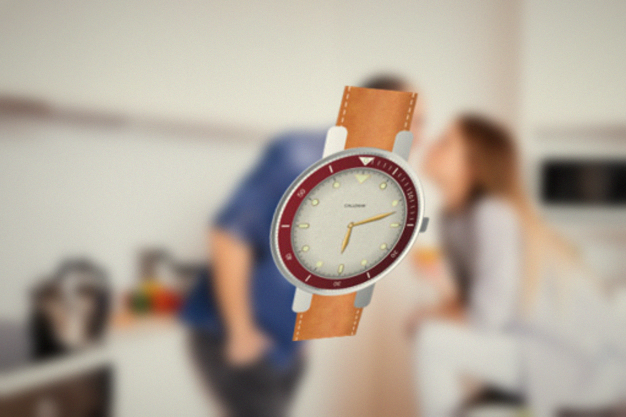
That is 6,12
